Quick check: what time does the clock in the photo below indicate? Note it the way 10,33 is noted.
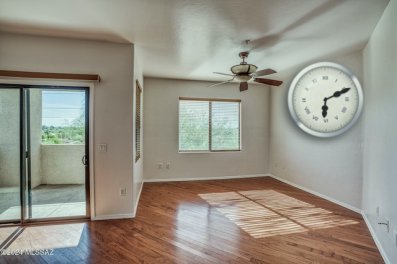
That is 6,11
